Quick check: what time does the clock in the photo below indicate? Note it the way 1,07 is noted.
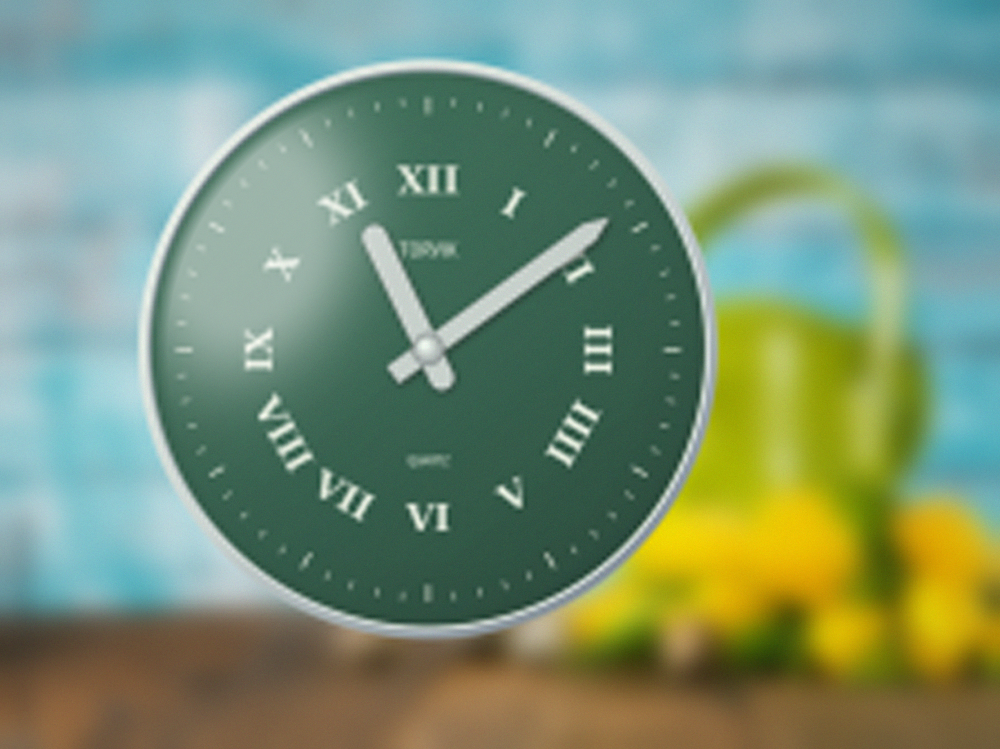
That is 11,09
